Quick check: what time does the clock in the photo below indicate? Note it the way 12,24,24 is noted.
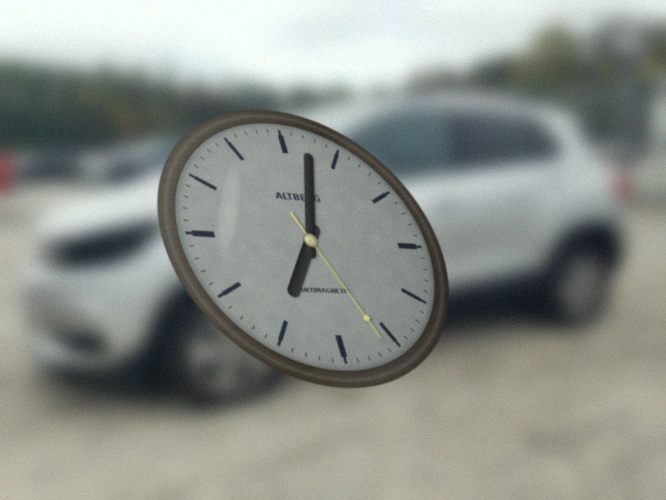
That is 7,02,26
